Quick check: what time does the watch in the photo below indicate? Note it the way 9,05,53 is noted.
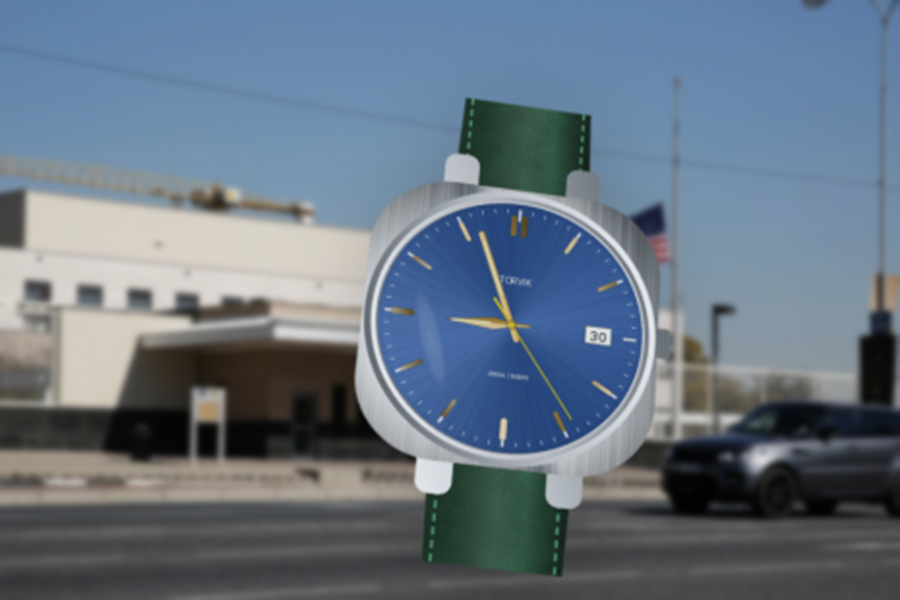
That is 8,56,24
